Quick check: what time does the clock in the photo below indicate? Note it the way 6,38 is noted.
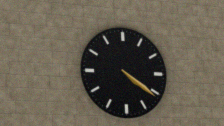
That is 4,21
